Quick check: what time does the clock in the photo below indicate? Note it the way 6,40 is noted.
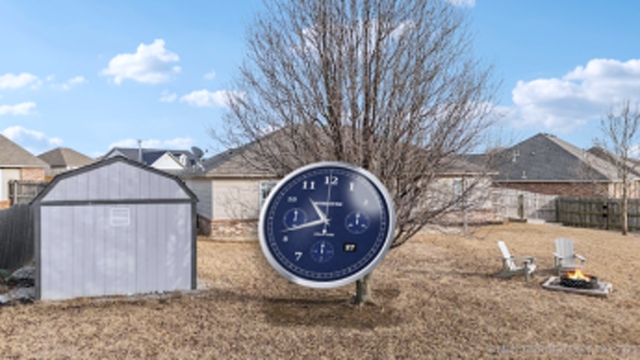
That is 10,42
